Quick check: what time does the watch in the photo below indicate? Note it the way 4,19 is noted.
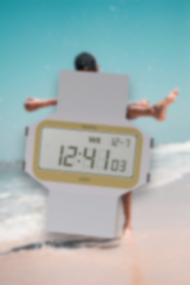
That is 12,41
